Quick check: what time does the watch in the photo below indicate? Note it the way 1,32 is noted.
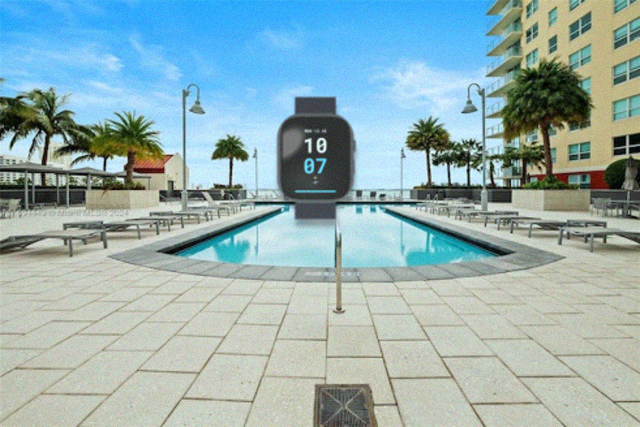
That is 10,07
